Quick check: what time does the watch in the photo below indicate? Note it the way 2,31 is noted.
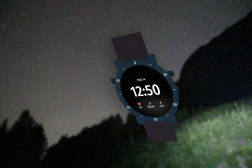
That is 12,50
